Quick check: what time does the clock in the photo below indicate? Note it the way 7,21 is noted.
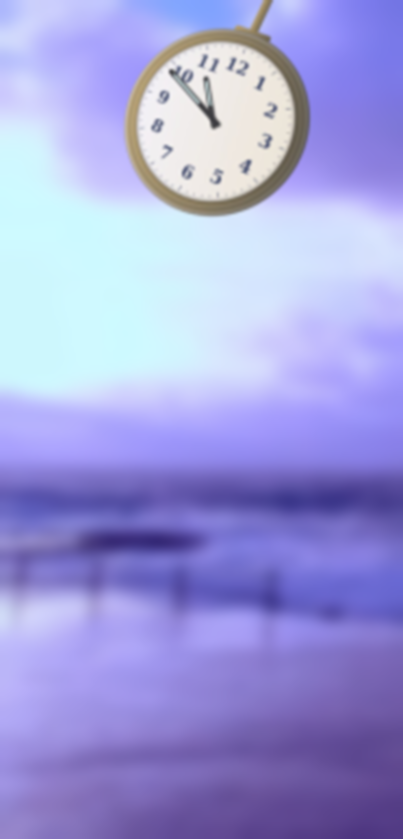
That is 10,49
